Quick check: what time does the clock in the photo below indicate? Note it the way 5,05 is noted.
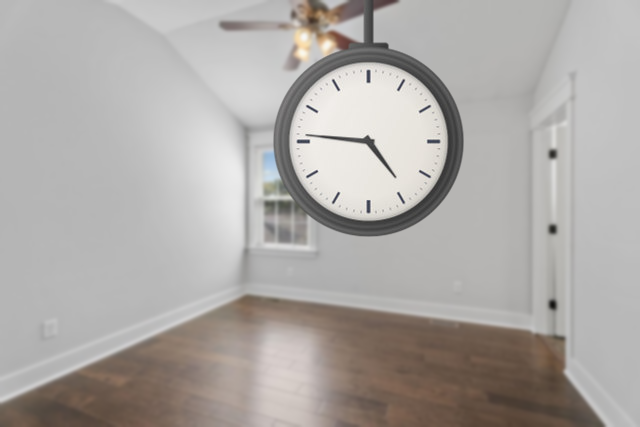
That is 4,46
